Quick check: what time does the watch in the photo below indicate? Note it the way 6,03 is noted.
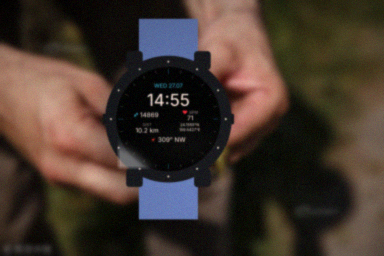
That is 14,55
